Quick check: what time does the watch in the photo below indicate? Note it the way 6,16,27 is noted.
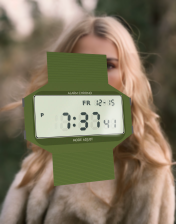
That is 7,37,41
